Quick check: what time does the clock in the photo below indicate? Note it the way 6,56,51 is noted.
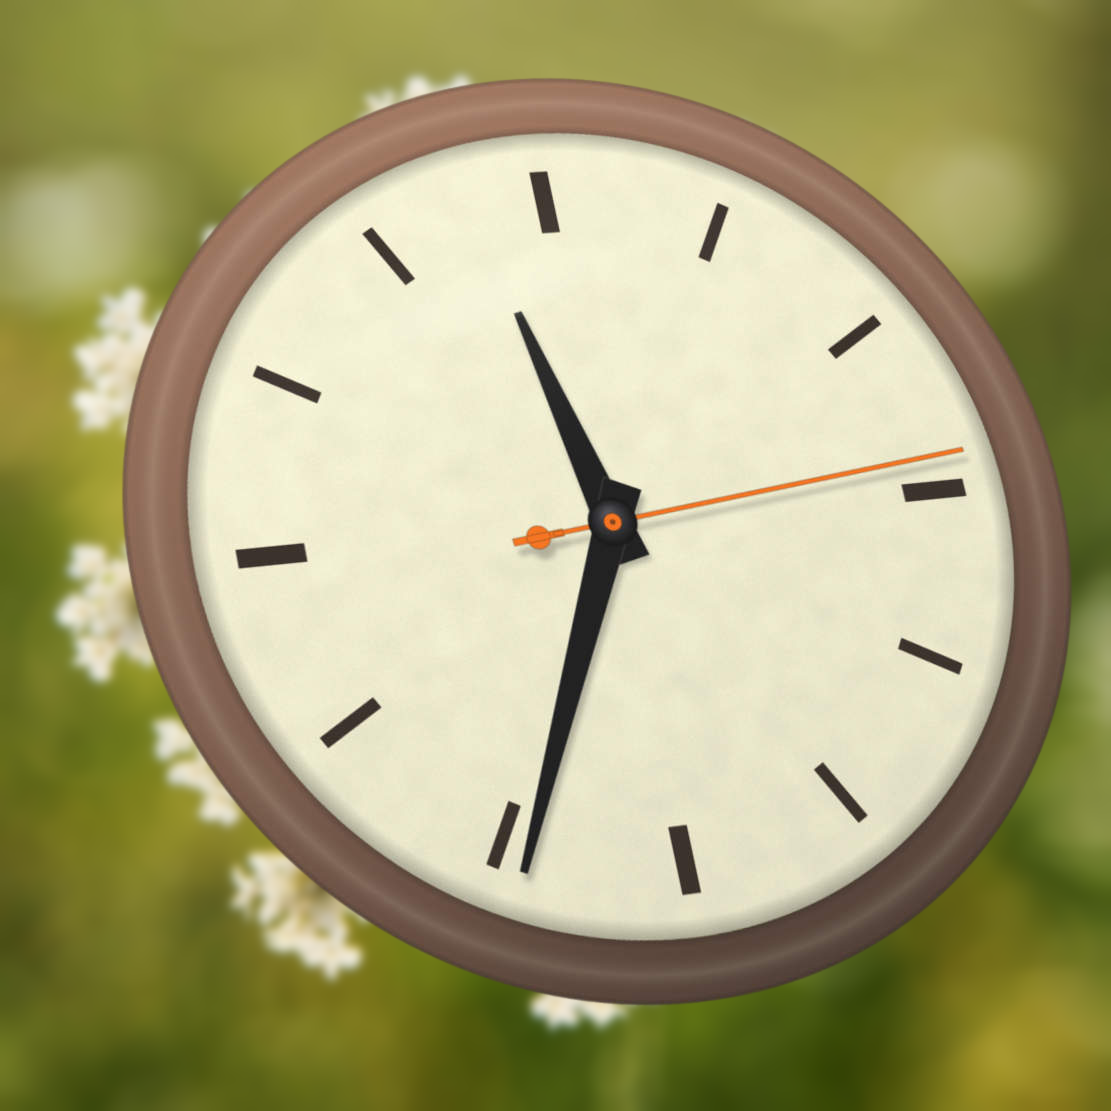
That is 11,34,14
